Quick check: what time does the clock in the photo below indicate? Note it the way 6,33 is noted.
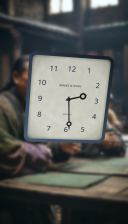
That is 2,29
